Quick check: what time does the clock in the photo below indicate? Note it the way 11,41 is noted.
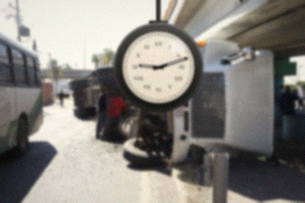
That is 9,12
